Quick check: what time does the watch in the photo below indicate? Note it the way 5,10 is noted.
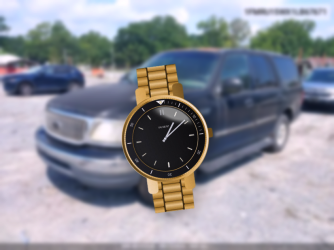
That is 1,09
